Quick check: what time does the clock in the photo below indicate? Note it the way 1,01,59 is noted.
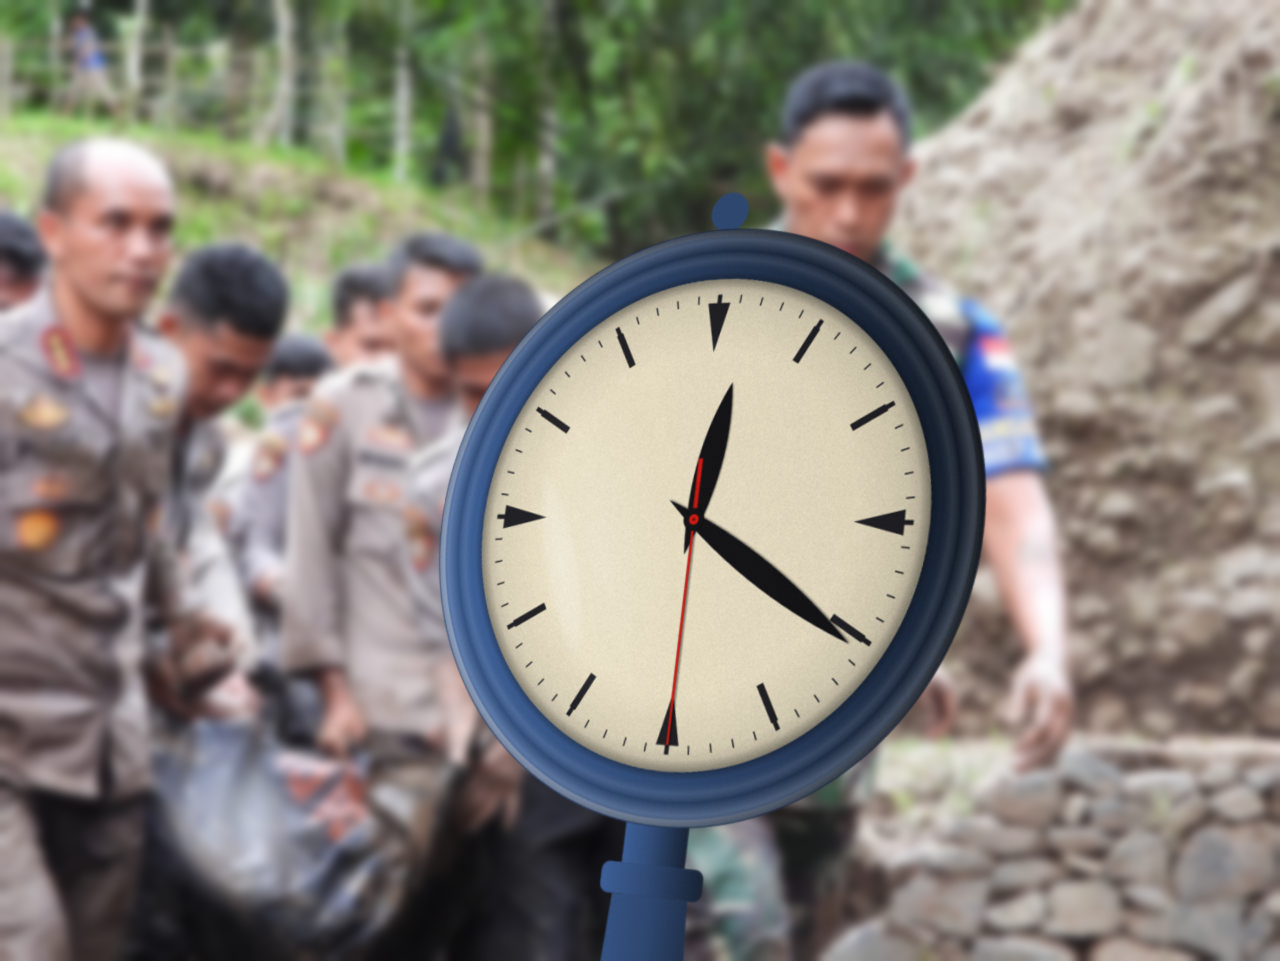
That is 12,20,30
